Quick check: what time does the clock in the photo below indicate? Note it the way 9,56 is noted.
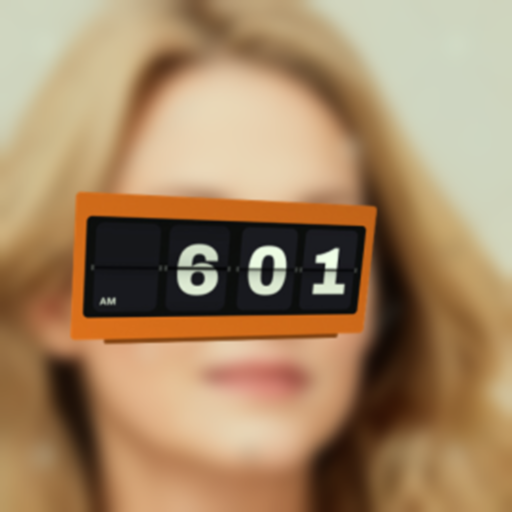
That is 6,01
